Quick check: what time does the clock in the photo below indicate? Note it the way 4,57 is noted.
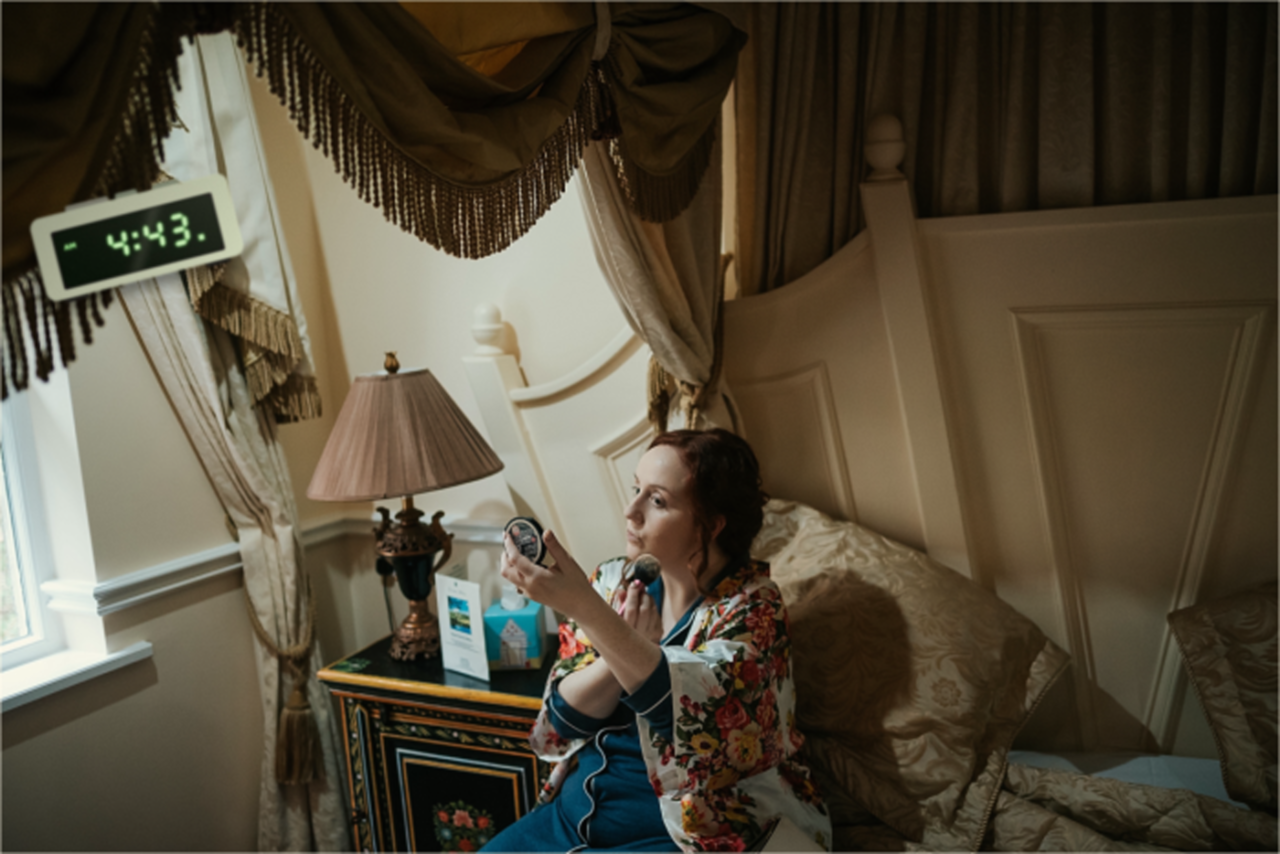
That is 4,43
